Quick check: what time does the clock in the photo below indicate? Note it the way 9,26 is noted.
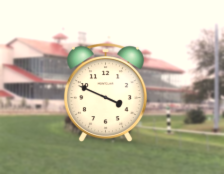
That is 3,49
